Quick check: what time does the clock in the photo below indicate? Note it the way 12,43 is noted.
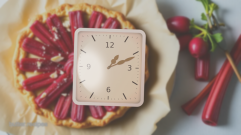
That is 1,11
